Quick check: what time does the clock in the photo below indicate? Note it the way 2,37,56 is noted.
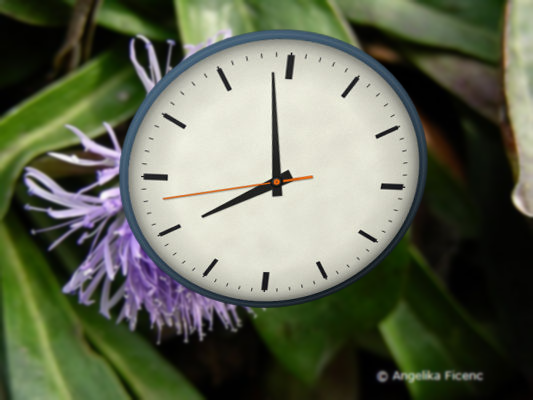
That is 7,58,43
